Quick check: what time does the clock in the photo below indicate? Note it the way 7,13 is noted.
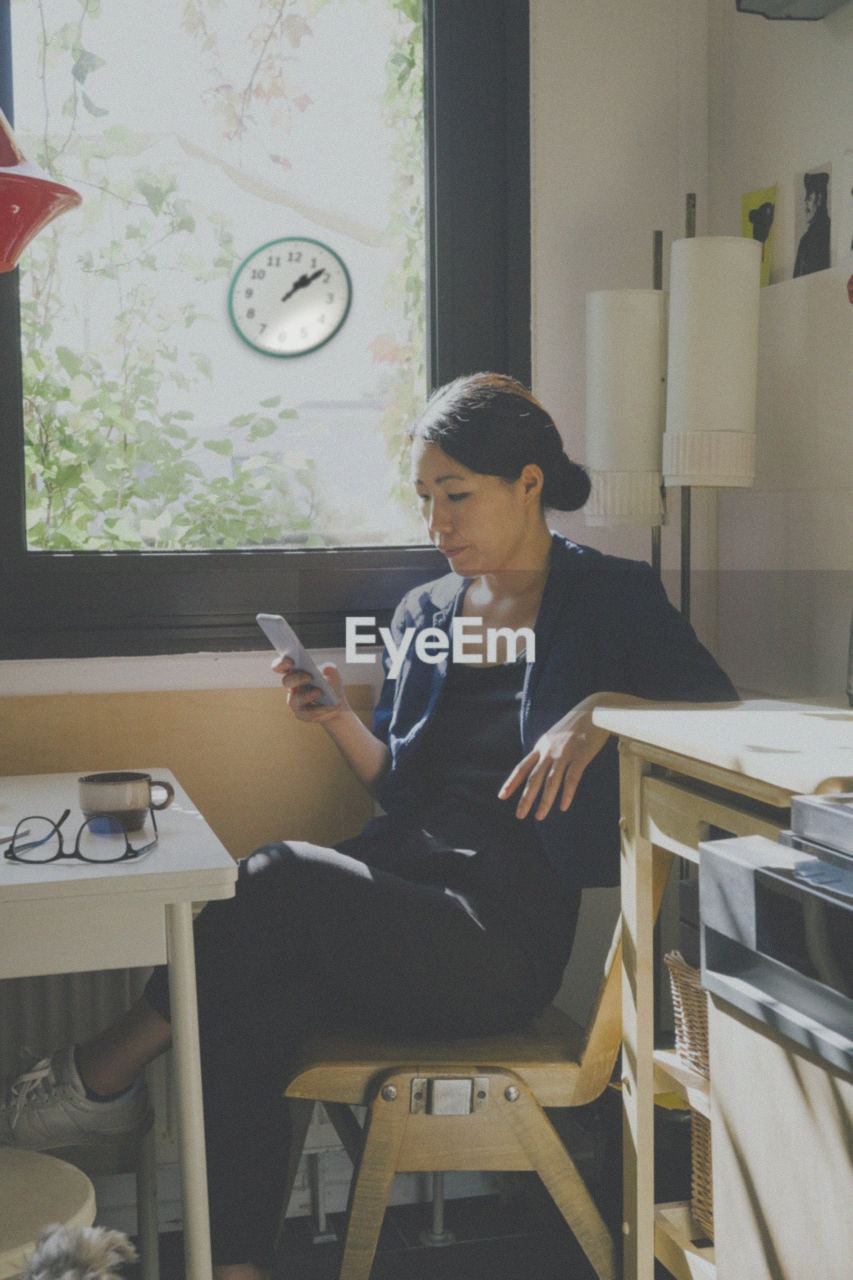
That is 1,08
